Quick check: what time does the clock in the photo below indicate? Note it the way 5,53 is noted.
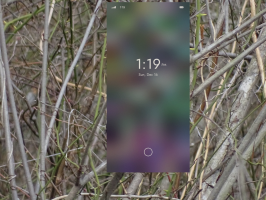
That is 1,19
